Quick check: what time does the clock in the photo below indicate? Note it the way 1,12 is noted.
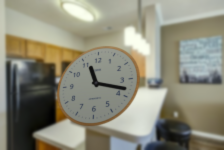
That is 11,18
